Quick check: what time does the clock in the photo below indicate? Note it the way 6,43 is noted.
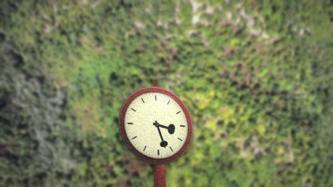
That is 3,27
